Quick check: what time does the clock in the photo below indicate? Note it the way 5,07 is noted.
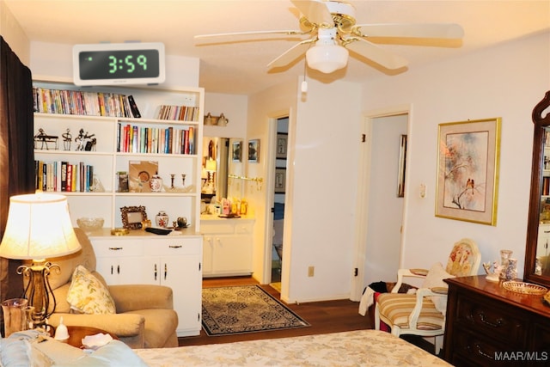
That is 3,59
